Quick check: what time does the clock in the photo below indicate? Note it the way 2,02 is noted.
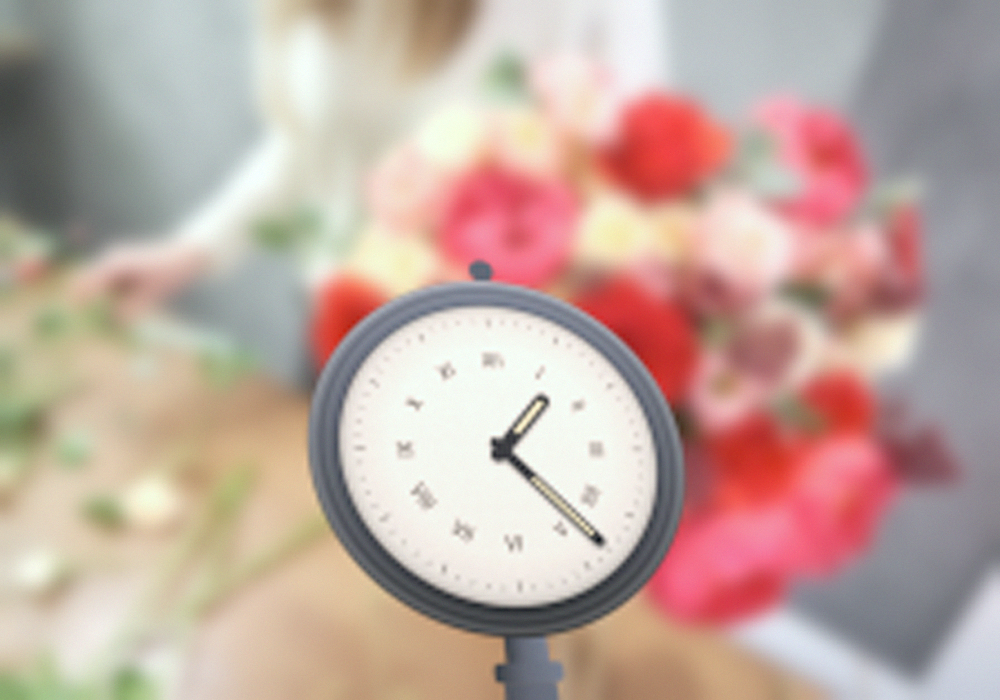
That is 1,23
